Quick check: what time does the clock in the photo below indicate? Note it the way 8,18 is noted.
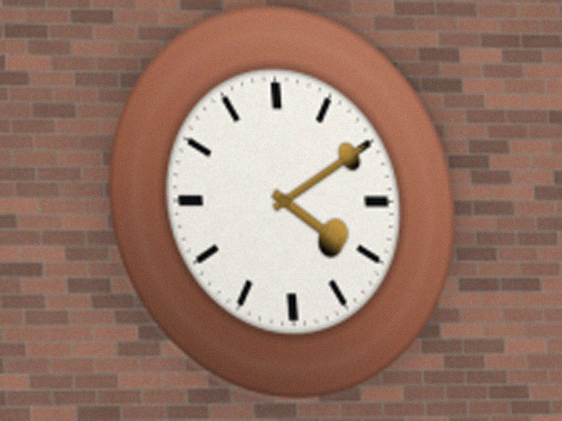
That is 4,10
